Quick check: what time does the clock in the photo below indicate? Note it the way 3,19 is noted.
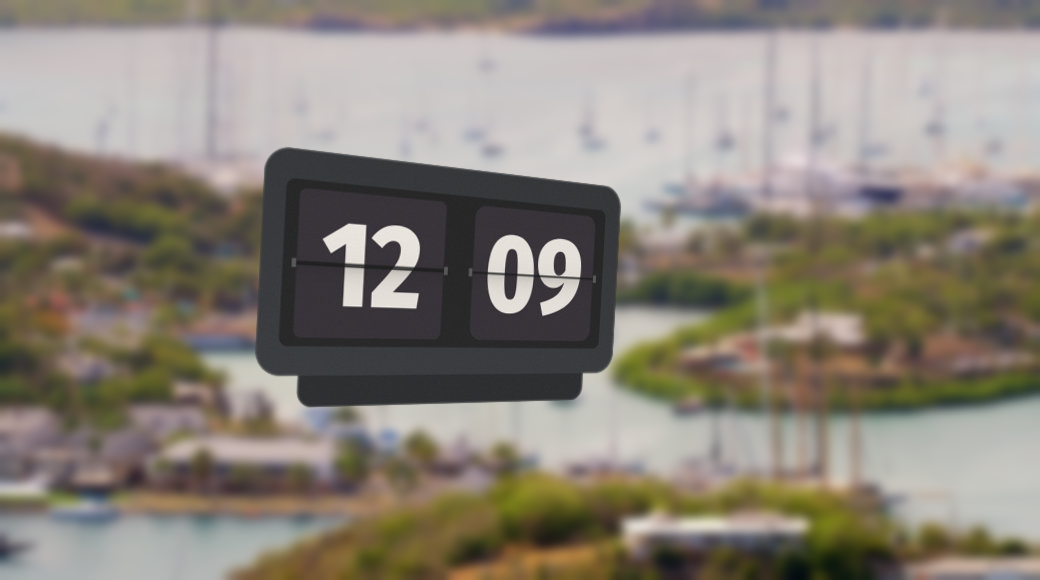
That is 12,09
